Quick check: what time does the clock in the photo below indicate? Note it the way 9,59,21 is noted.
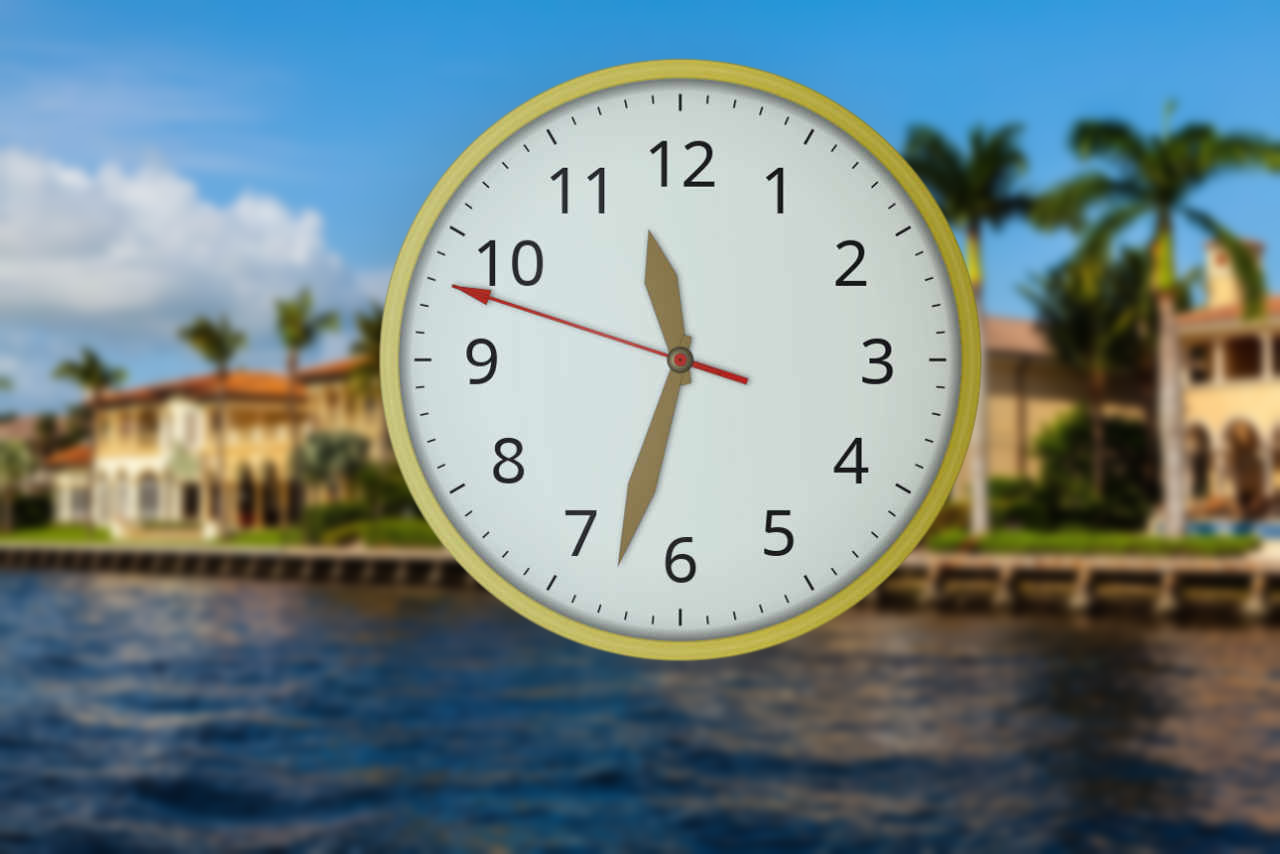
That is 11,32,48
